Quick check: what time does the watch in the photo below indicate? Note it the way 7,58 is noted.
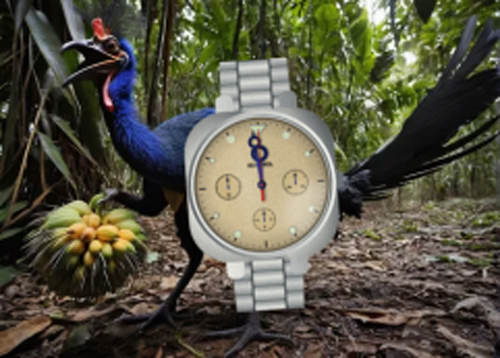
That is 11,59
